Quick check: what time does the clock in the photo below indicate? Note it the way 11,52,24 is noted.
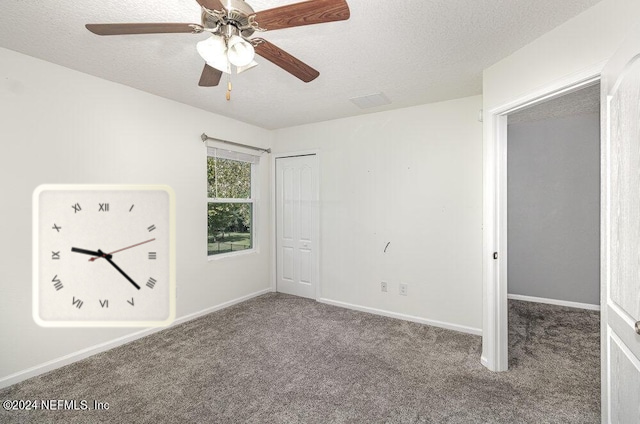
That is 9,22,12
